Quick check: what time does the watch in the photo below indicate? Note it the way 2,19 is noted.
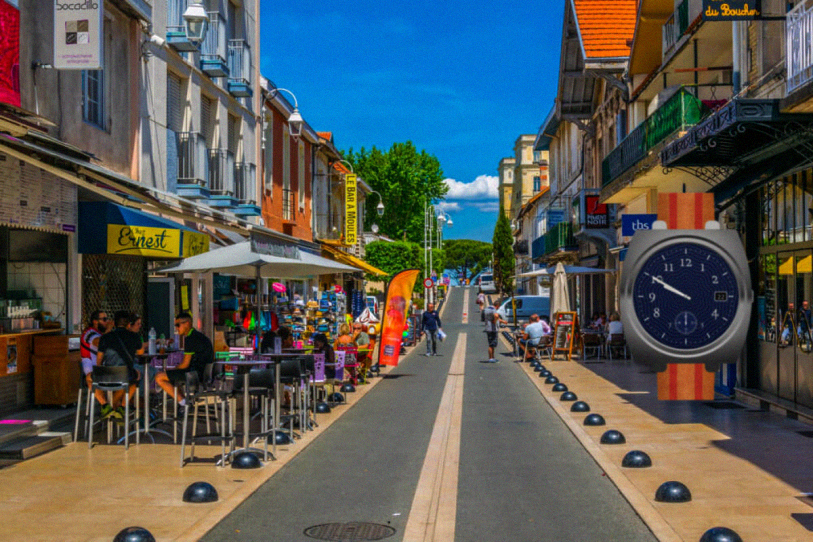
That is 9,50
